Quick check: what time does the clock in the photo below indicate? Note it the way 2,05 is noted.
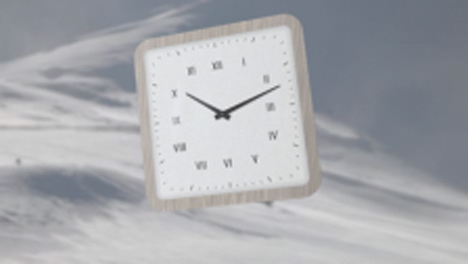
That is 10,12
